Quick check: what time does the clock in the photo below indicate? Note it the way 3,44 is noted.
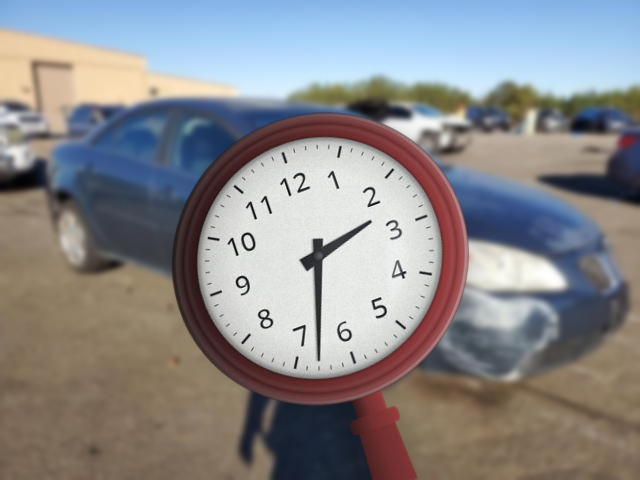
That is 2,33
